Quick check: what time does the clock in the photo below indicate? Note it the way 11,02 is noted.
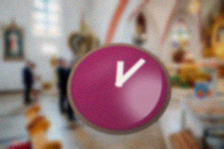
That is 12,07
